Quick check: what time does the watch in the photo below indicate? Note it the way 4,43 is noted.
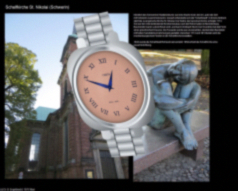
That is 12,49
